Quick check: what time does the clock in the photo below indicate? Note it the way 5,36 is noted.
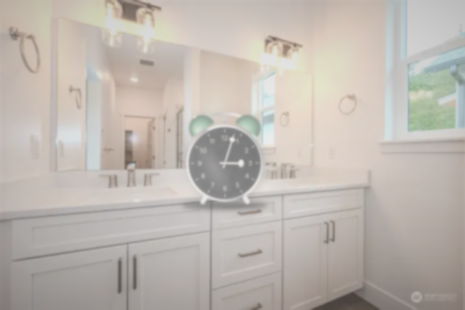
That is 3,03
